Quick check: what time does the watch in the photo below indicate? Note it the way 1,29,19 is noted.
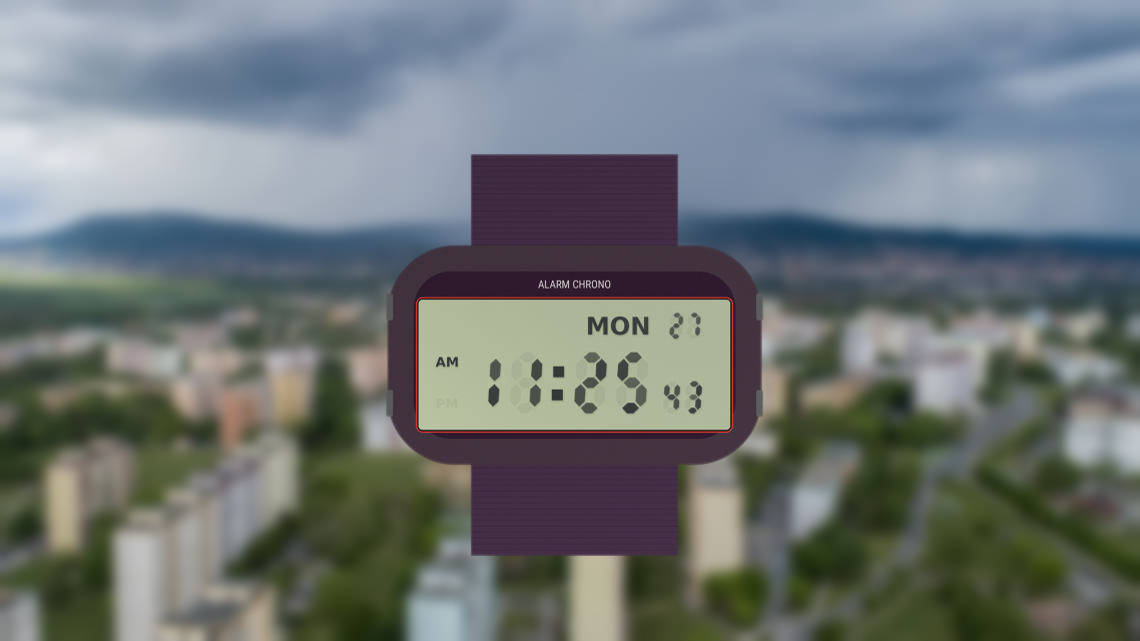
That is 11,25,43
